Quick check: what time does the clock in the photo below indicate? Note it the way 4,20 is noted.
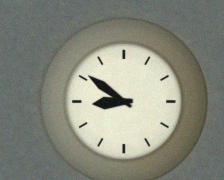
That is 8,51
